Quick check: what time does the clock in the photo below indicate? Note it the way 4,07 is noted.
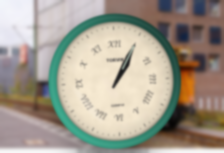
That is 1,05
